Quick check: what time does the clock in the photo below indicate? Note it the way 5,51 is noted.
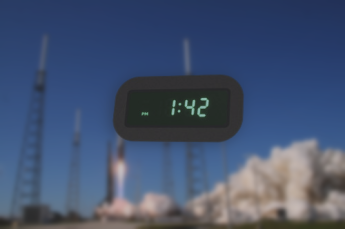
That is 1,42
